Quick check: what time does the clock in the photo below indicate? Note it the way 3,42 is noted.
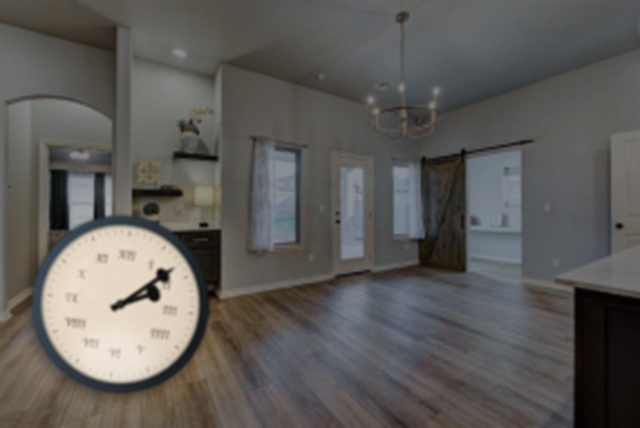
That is 2,08
